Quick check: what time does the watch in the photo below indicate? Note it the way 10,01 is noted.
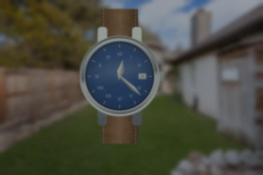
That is 12,22
